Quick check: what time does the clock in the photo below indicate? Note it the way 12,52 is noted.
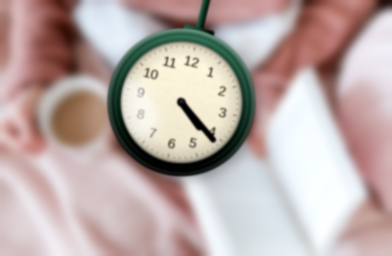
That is 4,21
